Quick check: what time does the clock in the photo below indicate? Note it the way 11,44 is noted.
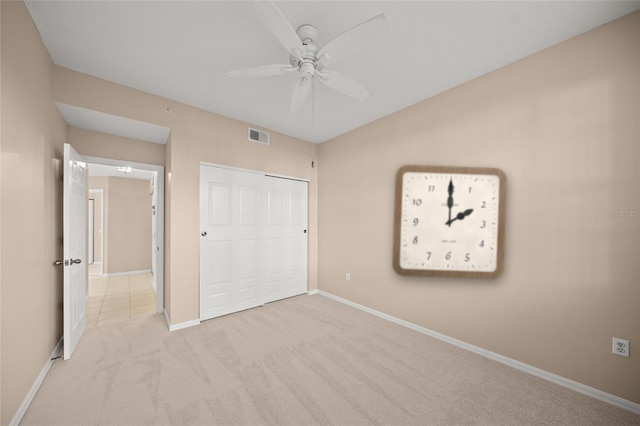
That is 2,00
